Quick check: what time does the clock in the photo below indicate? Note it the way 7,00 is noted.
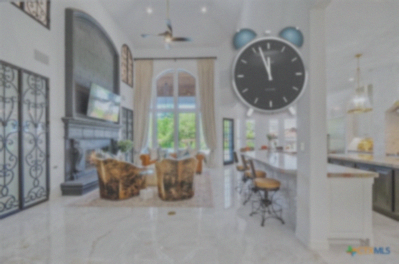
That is 11,57
